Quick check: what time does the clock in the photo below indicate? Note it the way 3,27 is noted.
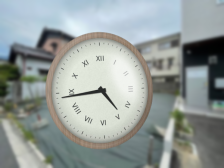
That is 4,44
